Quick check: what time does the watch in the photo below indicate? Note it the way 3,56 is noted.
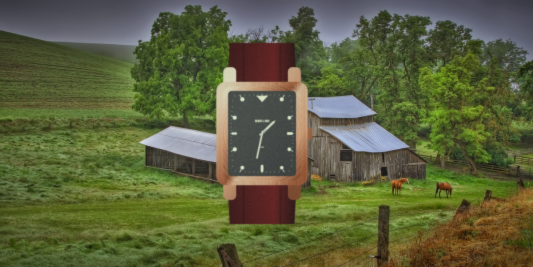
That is 1,32
